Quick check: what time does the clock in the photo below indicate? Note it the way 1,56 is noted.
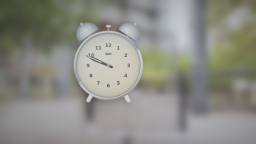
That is 9,49
